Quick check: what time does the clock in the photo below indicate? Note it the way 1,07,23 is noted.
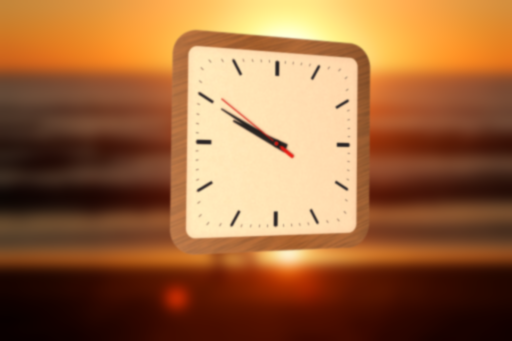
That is 9,49,51
